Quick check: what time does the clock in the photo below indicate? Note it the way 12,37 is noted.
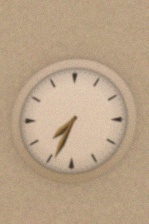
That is 7,34
